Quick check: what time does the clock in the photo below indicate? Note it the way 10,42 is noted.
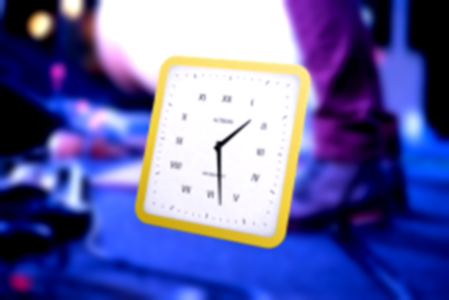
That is 1,28
